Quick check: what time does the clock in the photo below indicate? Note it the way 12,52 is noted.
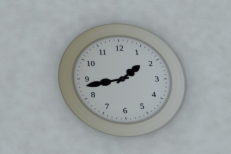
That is 1,43
